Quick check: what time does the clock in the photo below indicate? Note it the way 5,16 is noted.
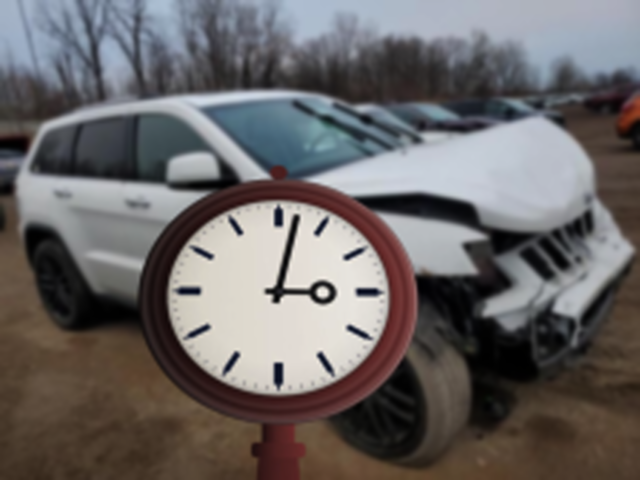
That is 3,02
